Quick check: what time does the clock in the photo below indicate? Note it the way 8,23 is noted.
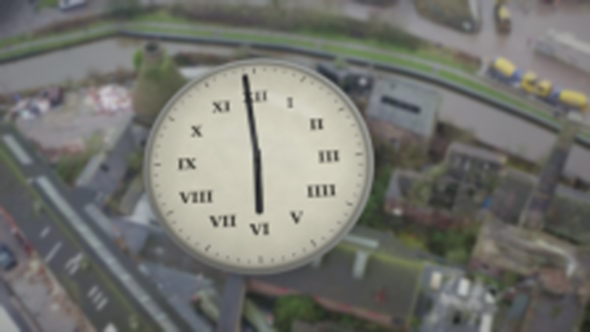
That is 5,59
